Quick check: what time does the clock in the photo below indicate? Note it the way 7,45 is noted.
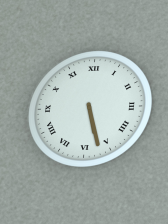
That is 5,27
